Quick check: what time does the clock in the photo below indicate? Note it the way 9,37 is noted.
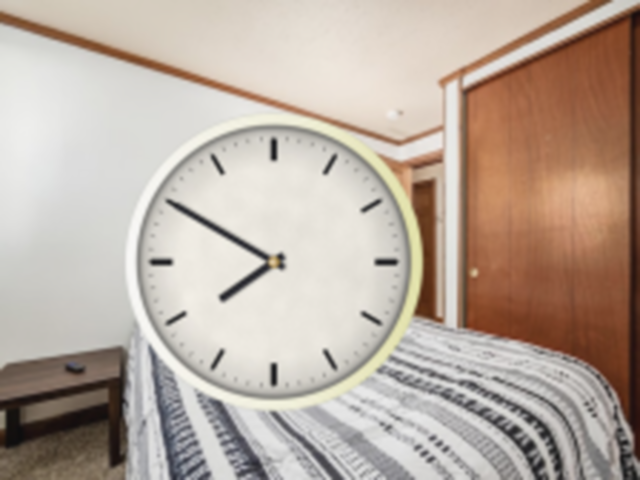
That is 7,50
